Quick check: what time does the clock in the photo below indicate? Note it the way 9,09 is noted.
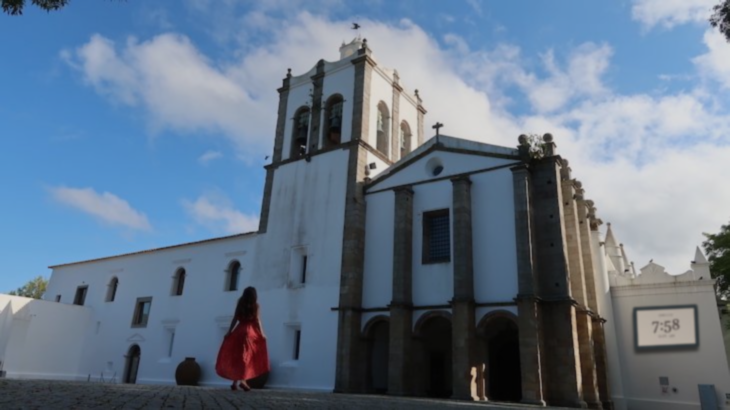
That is 7,58
